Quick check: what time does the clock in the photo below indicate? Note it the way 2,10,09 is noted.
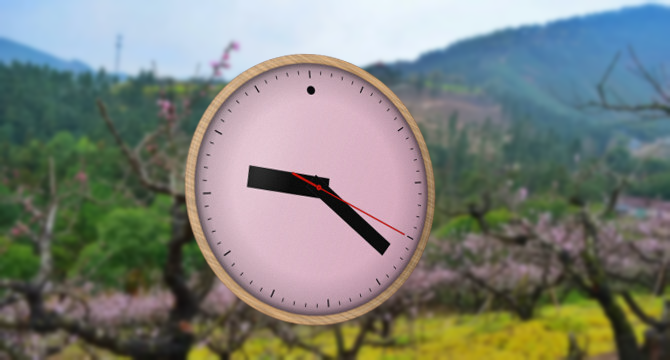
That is 9,22,20
